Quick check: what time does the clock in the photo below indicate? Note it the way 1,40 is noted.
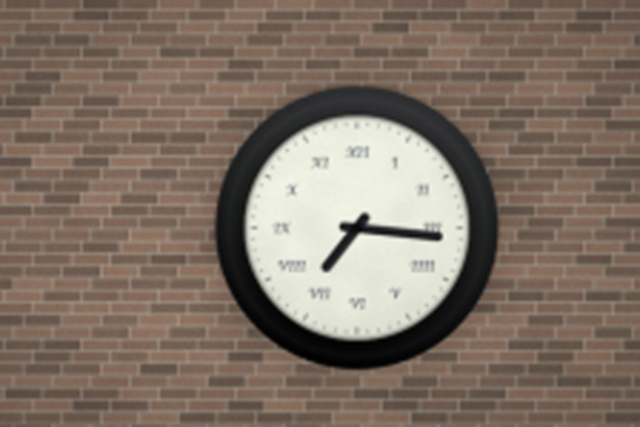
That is 7,16
